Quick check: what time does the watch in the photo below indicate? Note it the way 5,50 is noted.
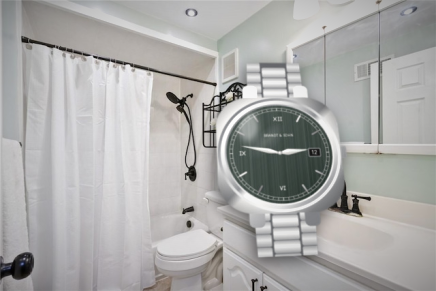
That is 2,47
